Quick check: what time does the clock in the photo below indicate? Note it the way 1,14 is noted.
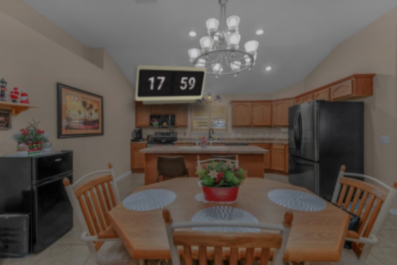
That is 17,59
